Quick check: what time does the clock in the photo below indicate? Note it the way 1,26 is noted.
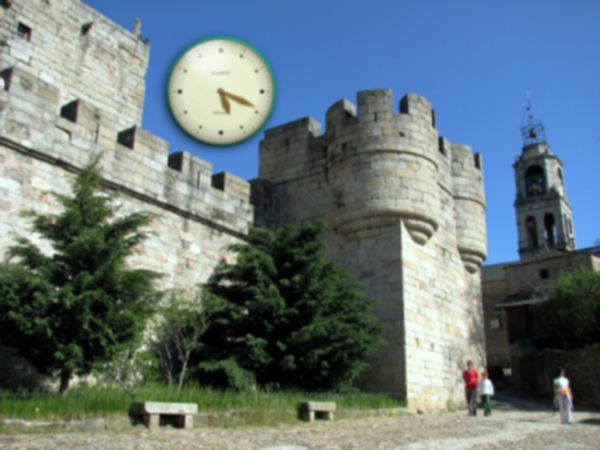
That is 5,19
